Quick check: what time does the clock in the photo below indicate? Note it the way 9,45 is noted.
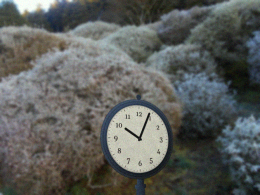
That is 10,04
